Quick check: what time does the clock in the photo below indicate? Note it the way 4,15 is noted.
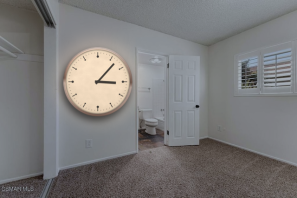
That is 3,07
